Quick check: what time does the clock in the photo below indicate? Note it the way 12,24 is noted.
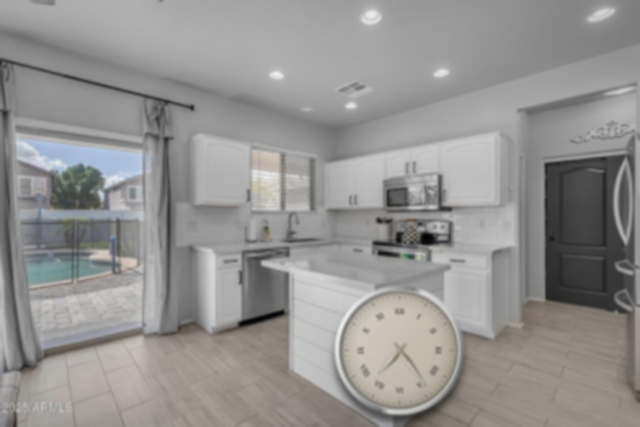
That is 7,24
